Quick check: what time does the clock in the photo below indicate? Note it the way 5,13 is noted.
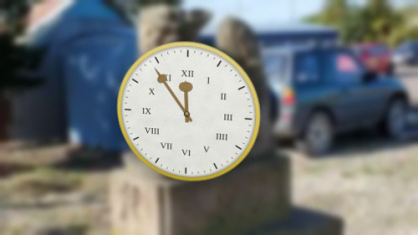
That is 11,54
